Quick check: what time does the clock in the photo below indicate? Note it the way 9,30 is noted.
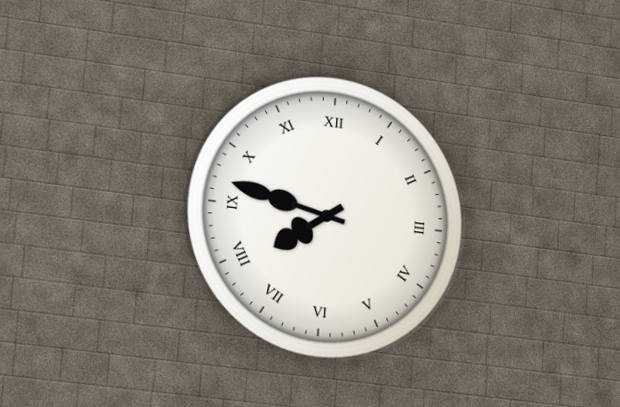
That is 7,47
